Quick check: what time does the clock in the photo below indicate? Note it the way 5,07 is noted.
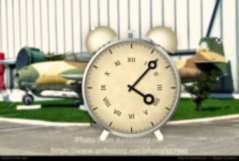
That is 4,07
